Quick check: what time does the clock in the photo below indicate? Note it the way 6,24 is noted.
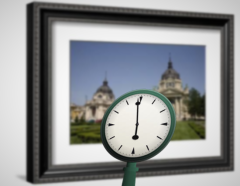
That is 5,59
